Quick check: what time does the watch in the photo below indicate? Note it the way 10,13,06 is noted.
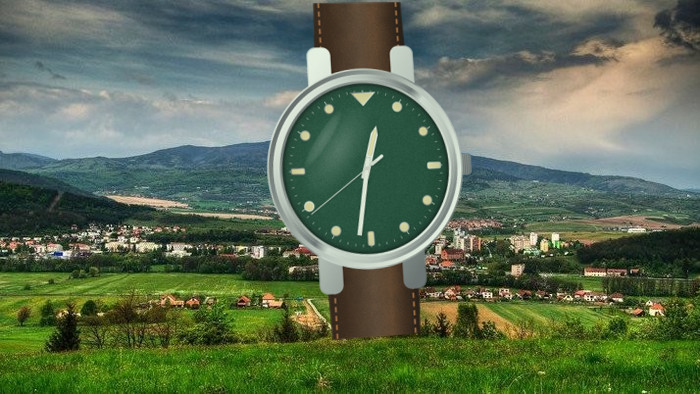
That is 12,31,39
